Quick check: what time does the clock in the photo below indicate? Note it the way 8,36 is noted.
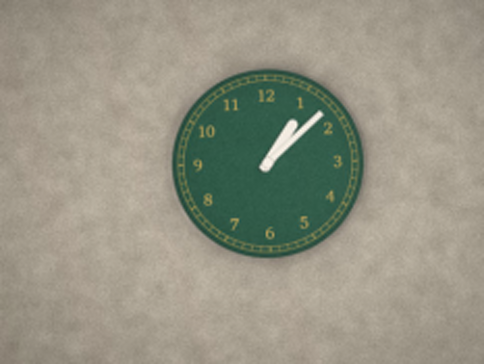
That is 1,08
